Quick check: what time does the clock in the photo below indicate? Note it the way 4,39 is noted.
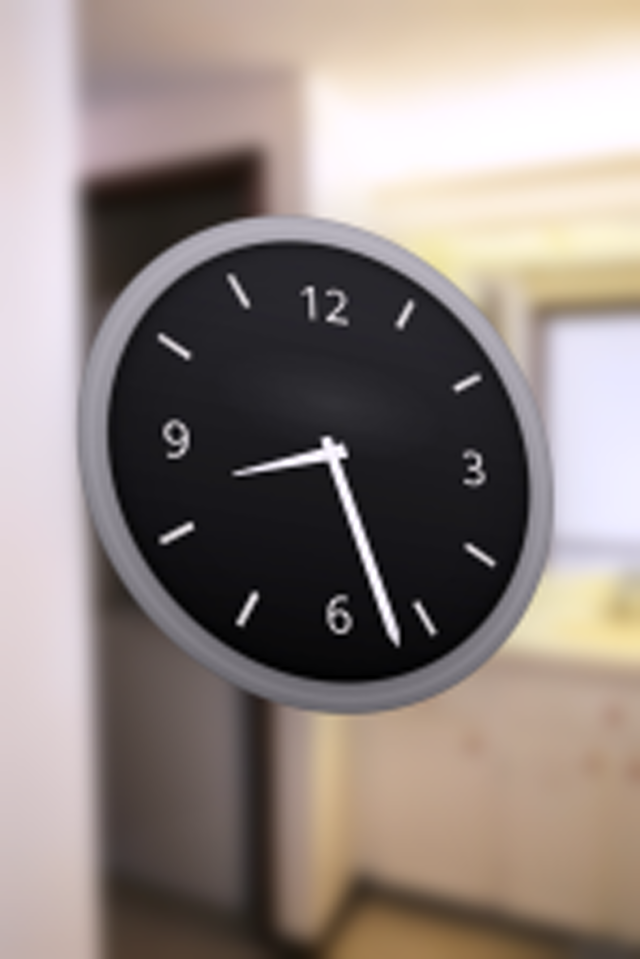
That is 8,27
